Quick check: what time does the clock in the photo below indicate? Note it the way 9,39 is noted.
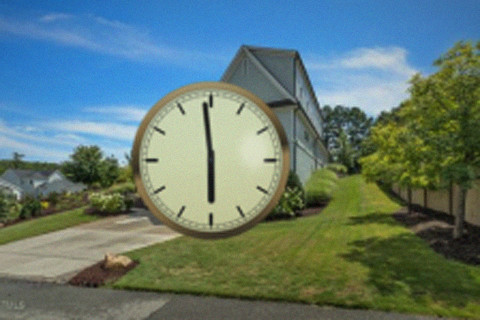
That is 5,59
